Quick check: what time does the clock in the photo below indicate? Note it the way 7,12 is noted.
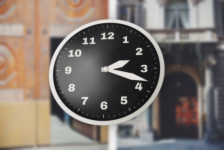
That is 2,18
